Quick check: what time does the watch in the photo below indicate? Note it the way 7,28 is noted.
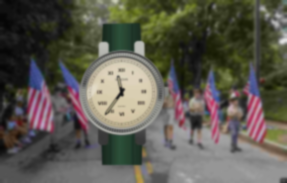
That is 11,36
